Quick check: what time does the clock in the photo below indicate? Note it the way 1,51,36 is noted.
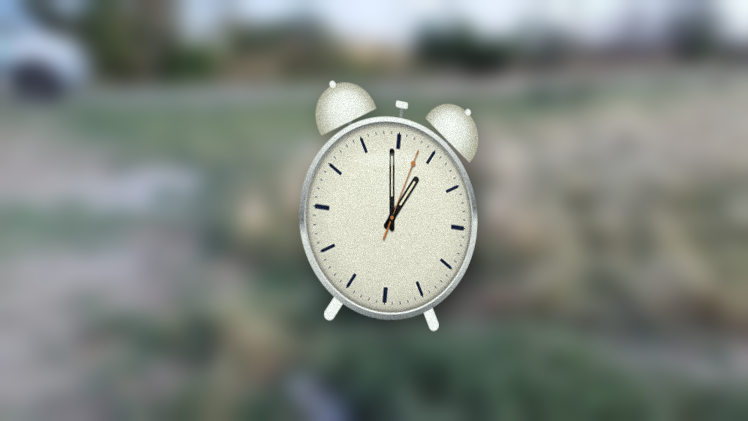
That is 12,59,03
